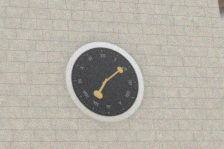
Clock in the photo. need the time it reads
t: 7:09
